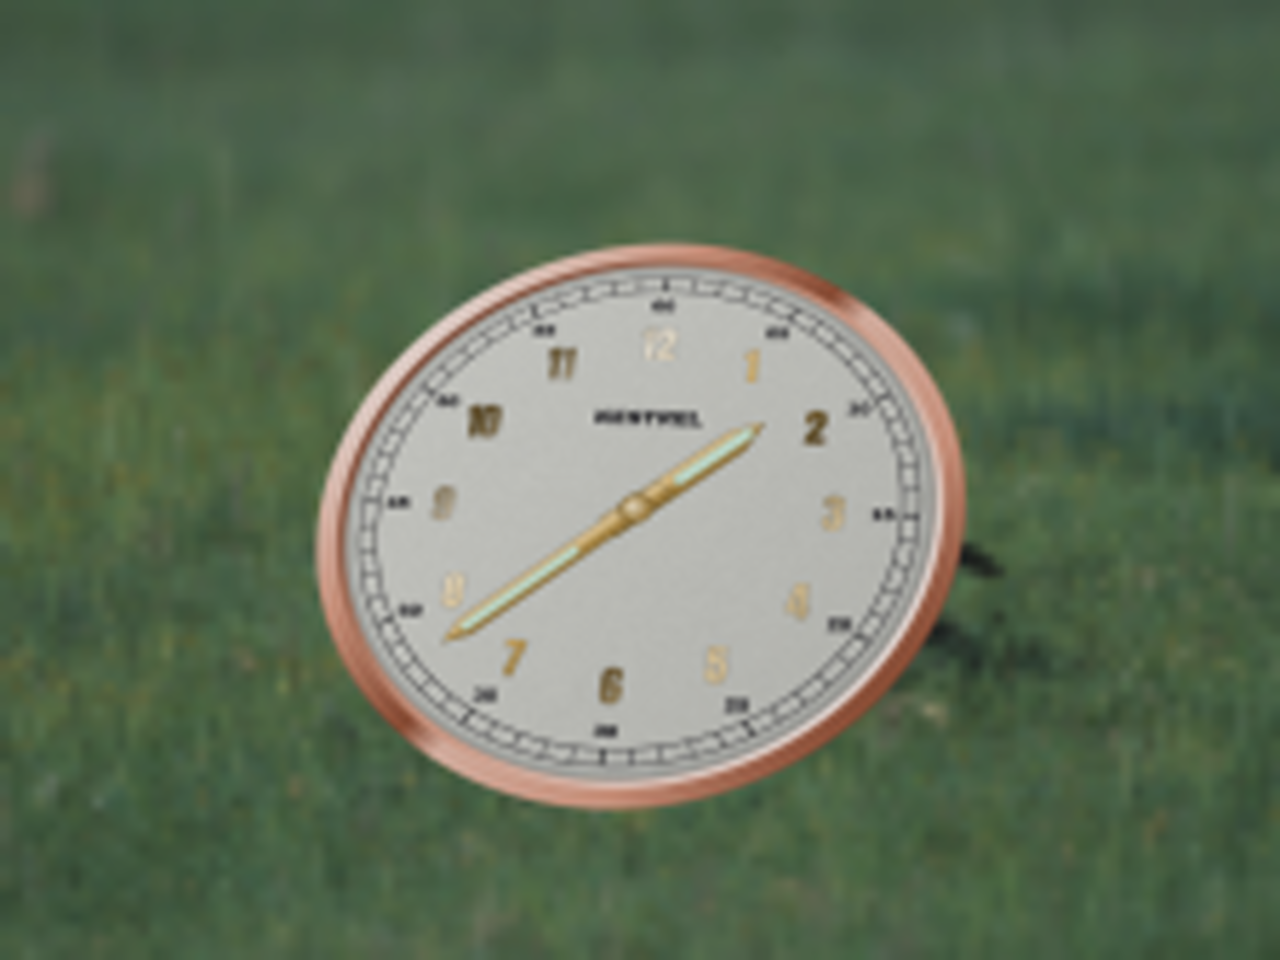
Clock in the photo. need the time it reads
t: 1:38
